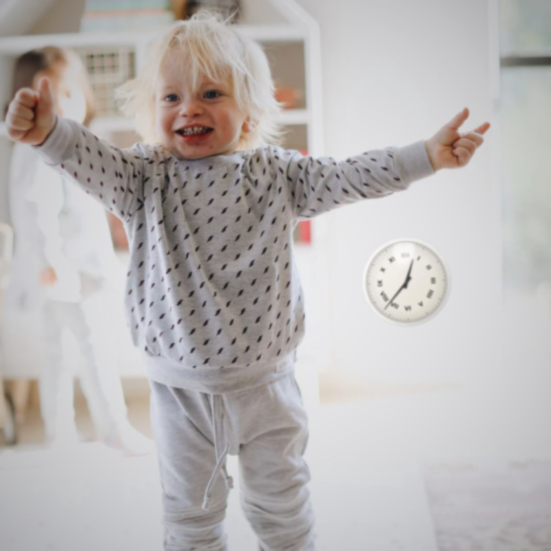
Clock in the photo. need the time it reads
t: 12:37
